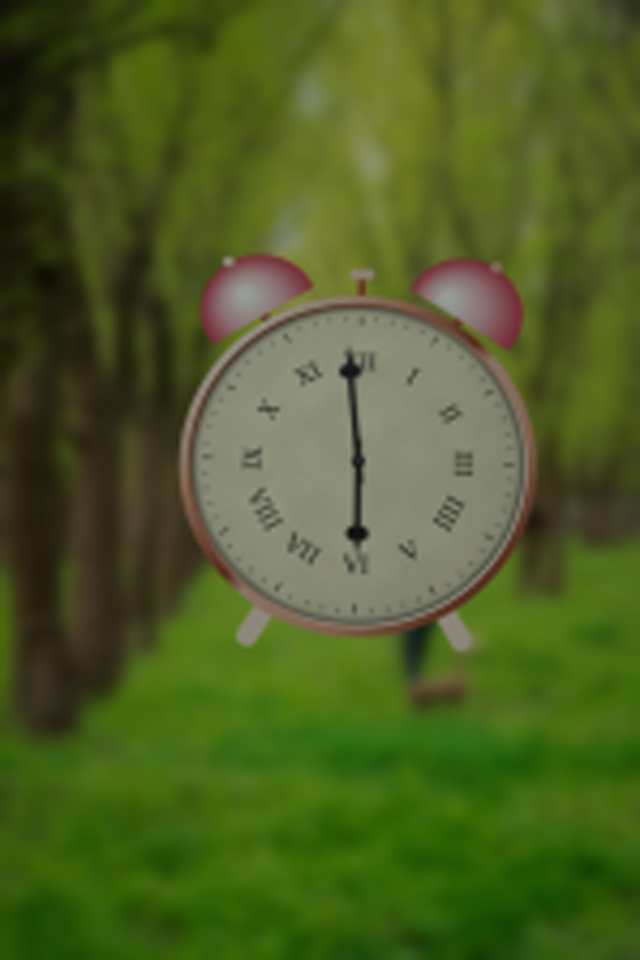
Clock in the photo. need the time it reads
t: 5:59
